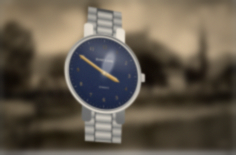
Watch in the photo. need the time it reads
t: 3:50
